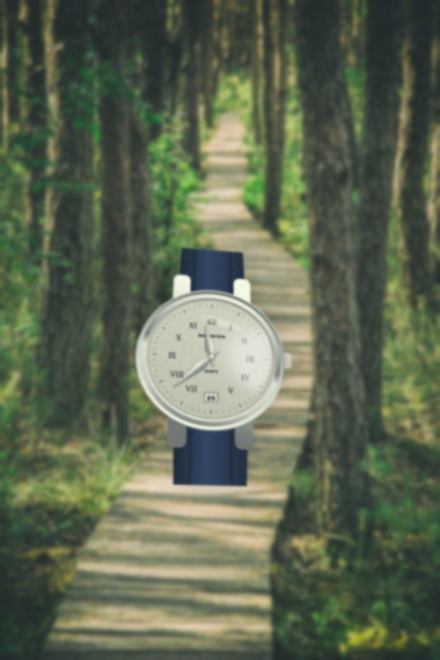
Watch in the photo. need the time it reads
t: 11:38
